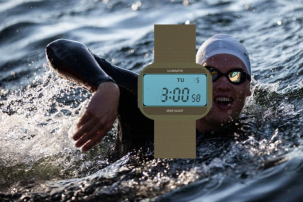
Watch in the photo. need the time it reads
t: 3:00:58
